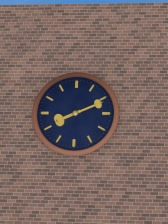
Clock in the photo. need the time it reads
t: 8:11
